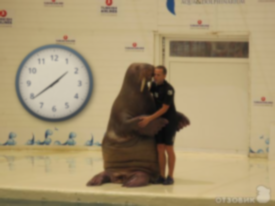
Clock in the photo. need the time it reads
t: 1:39
